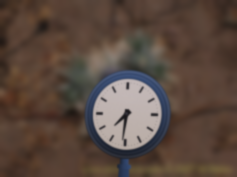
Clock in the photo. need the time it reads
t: 7:31
